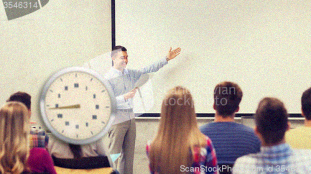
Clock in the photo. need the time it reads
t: 8:44
